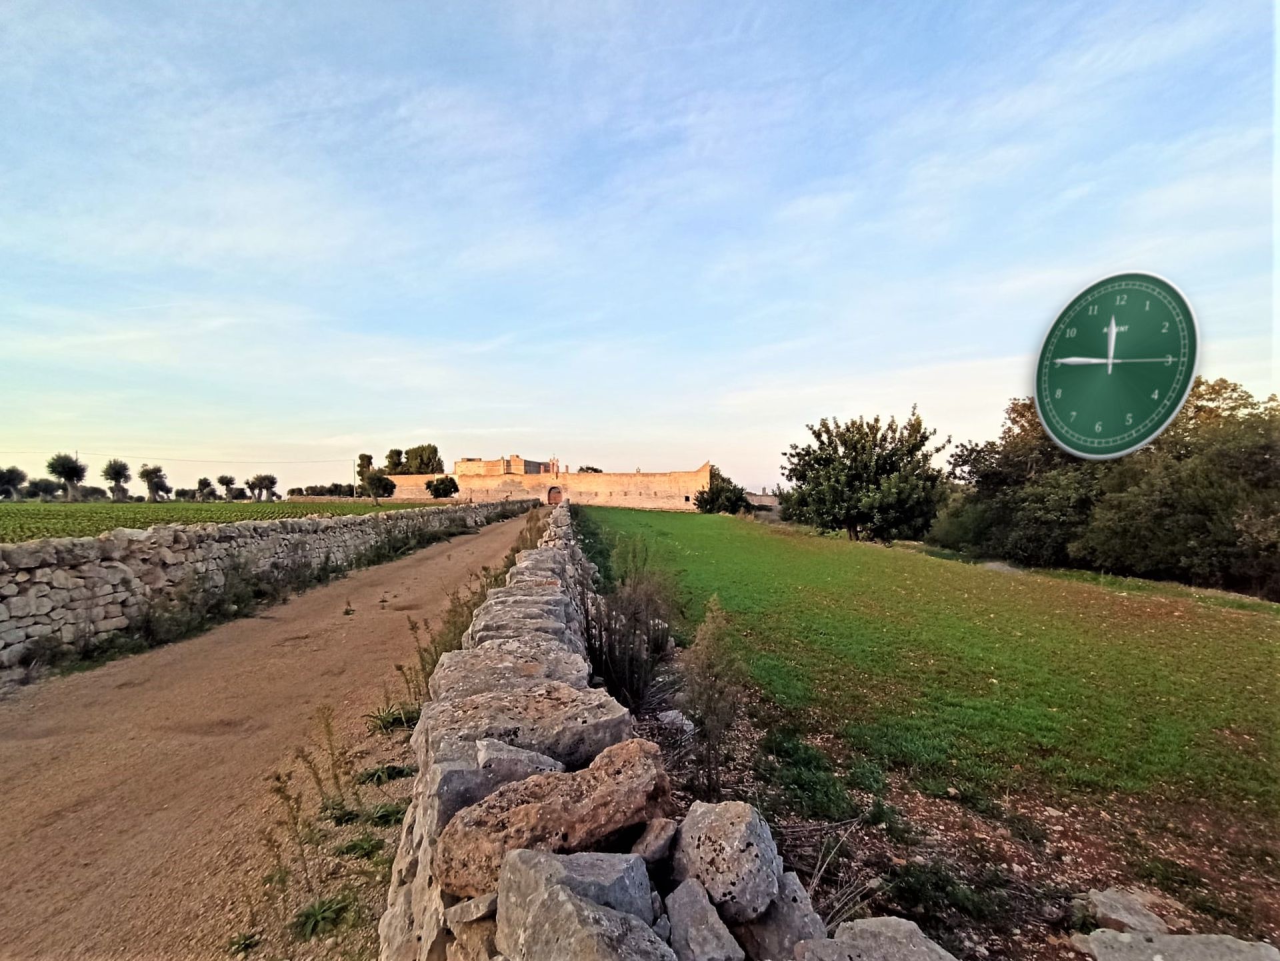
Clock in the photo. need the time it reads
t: 11:45:15
